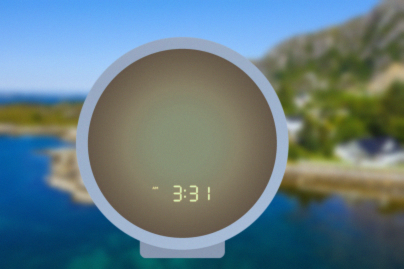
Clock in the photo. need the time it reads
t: 3:31
